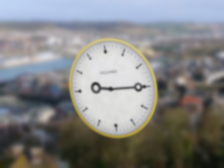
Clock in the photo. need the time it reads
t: 9:15
